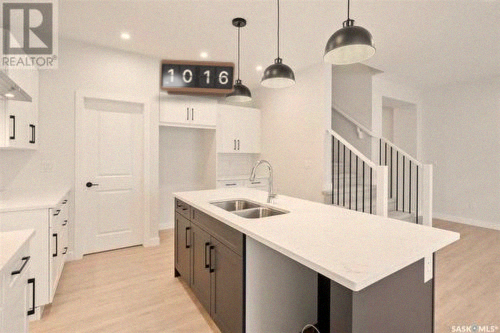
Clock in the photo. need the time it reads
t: 10:16
